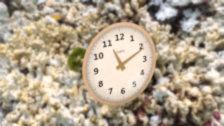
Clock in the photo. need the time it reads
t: 11:11
